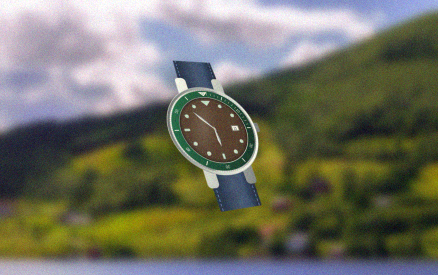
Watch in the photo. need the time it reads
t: 5:53
